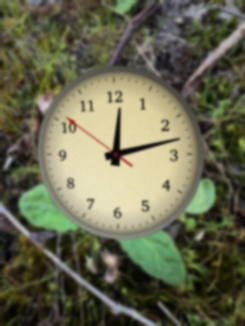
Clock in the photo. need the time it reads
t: 12:12:51
